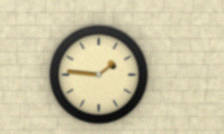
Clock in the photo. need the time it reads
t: 1:46
